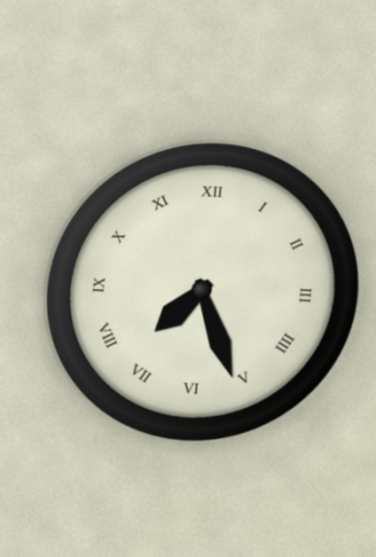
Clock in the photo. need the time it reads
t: 7:26
